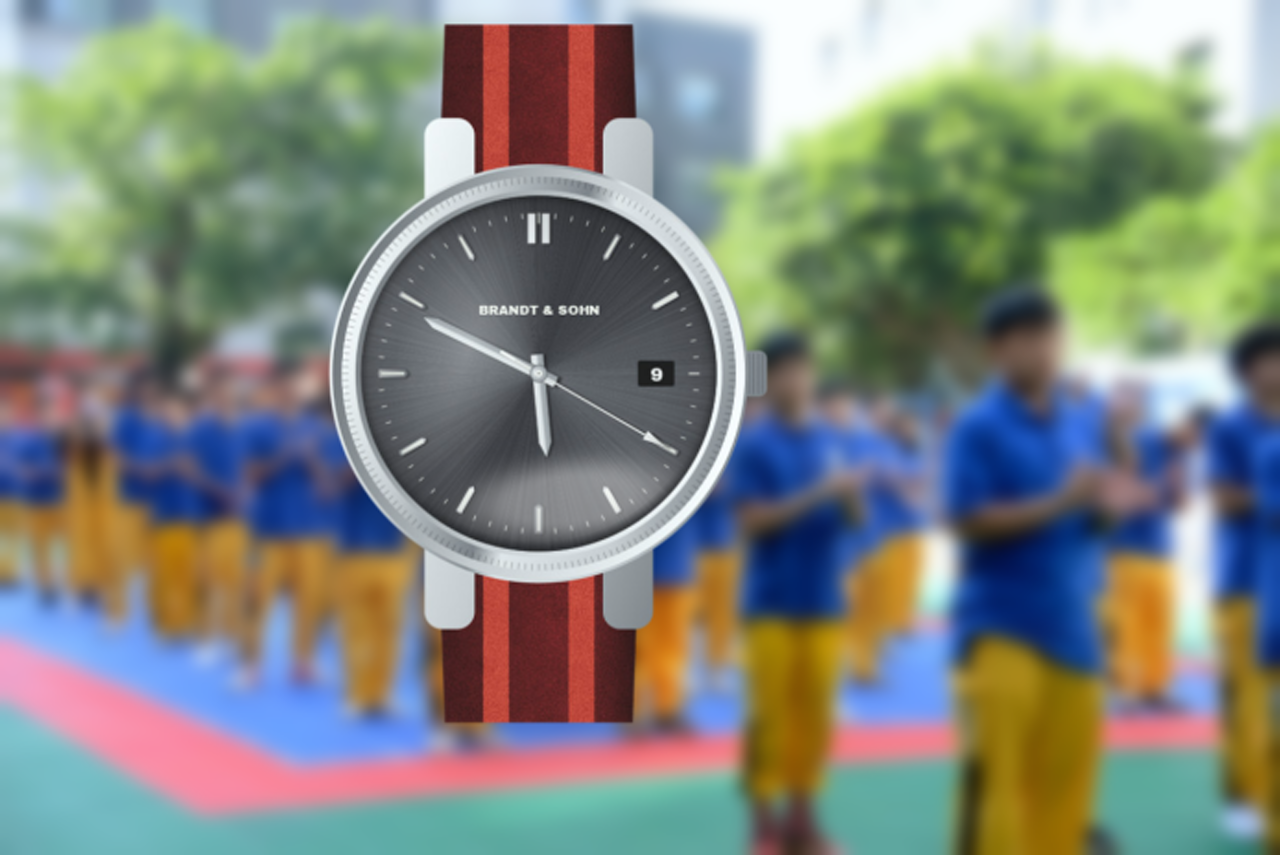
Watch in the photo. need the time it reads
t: 5:49:20
